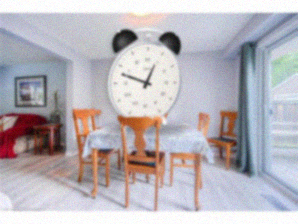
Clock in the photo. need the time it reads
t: 12:48
